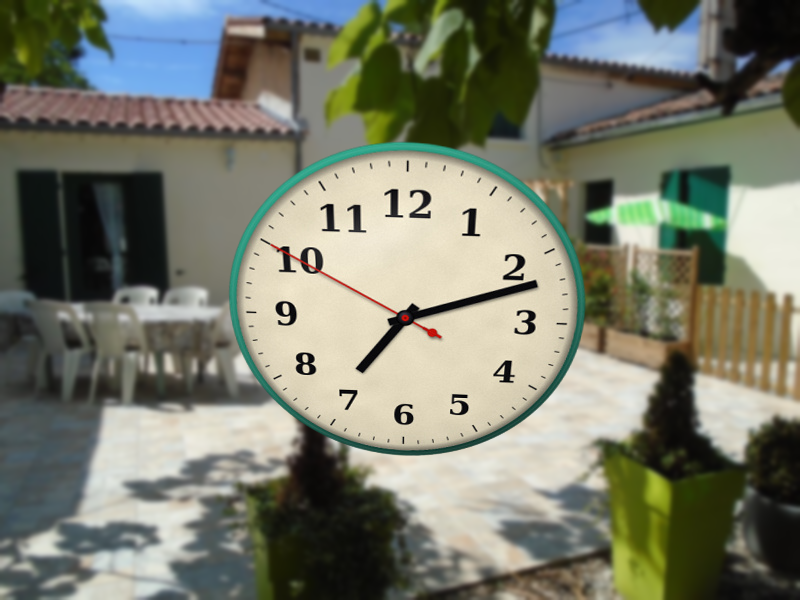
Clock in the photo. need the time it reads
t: 7:11:50
